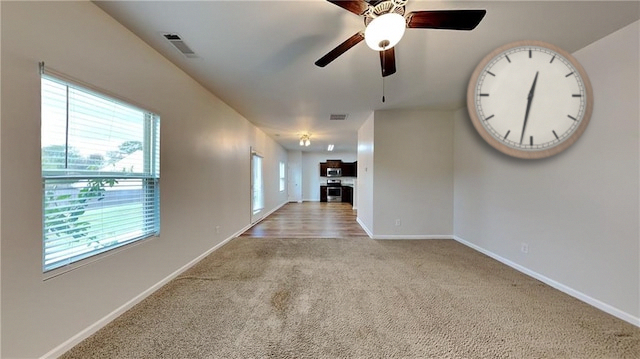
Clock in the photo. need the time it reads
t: 12:32
